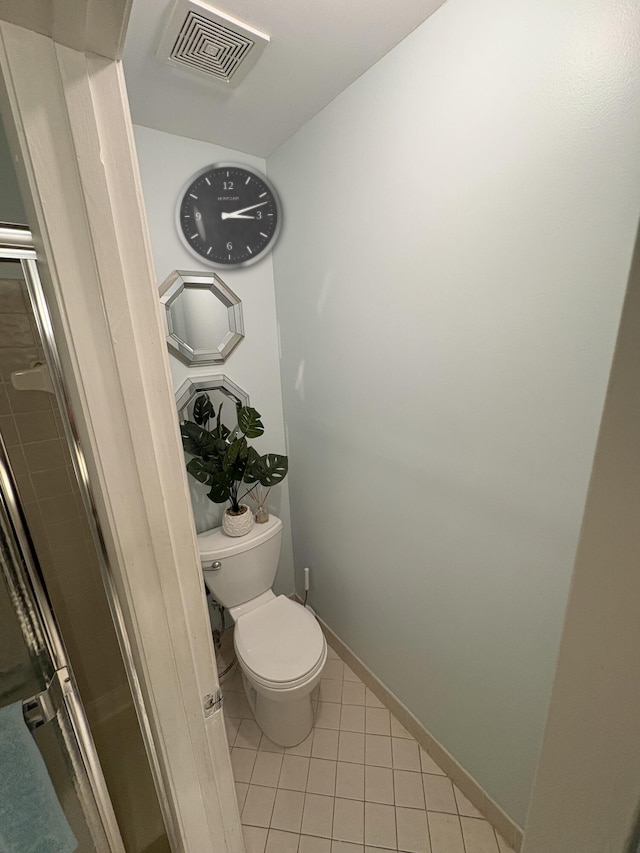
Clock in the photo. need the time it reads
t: 3:12
